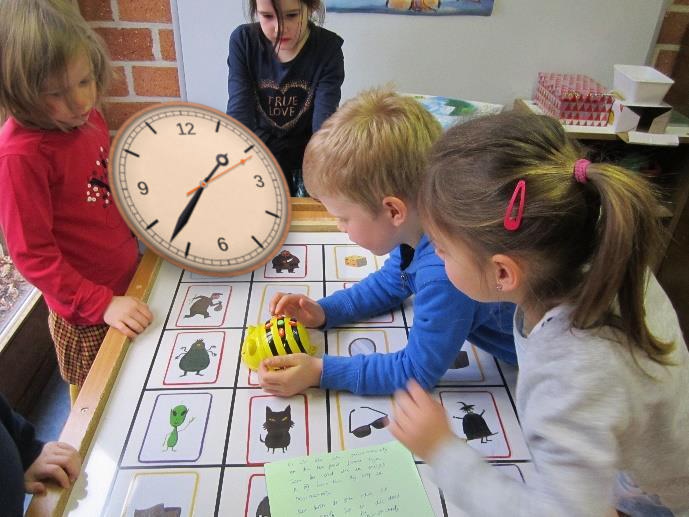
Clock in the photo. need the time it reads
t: 1:37:11
